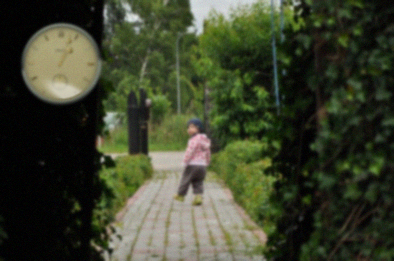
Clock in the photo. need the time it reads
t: 1:03
